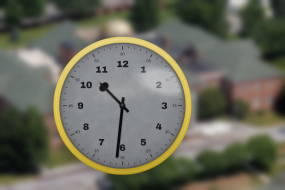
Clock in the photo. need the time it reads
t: 10:31
